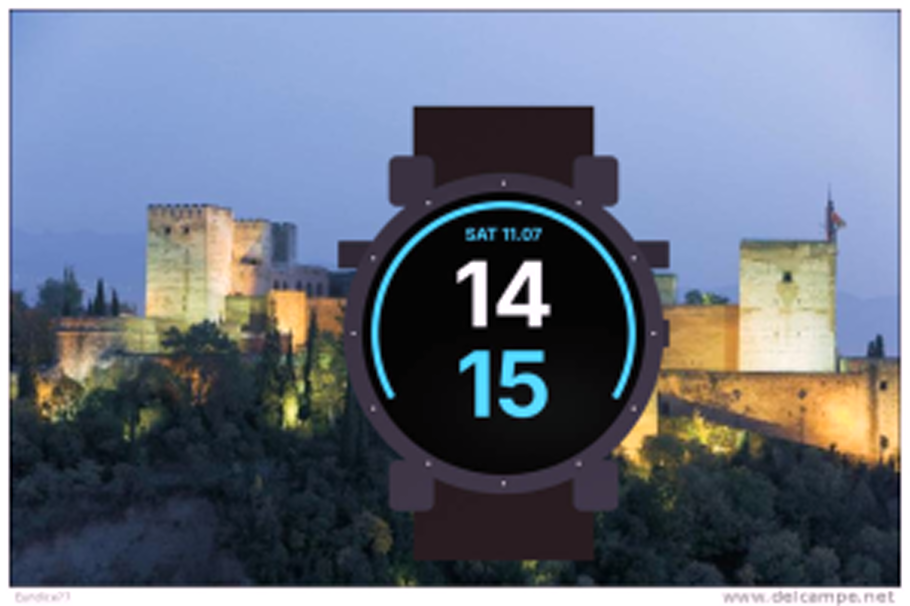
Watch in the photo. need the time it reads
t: 14:15
